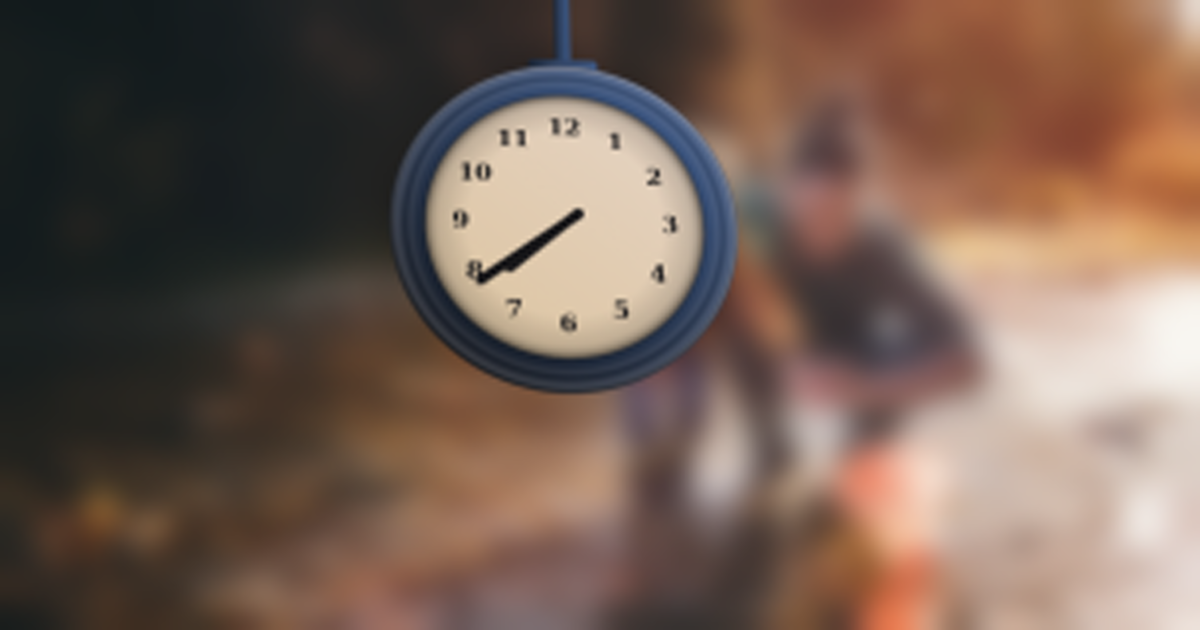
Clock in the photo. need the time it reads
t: 7:39
